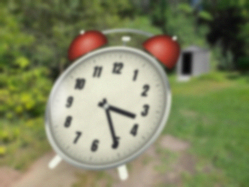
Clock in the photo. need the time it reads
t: 3:25
